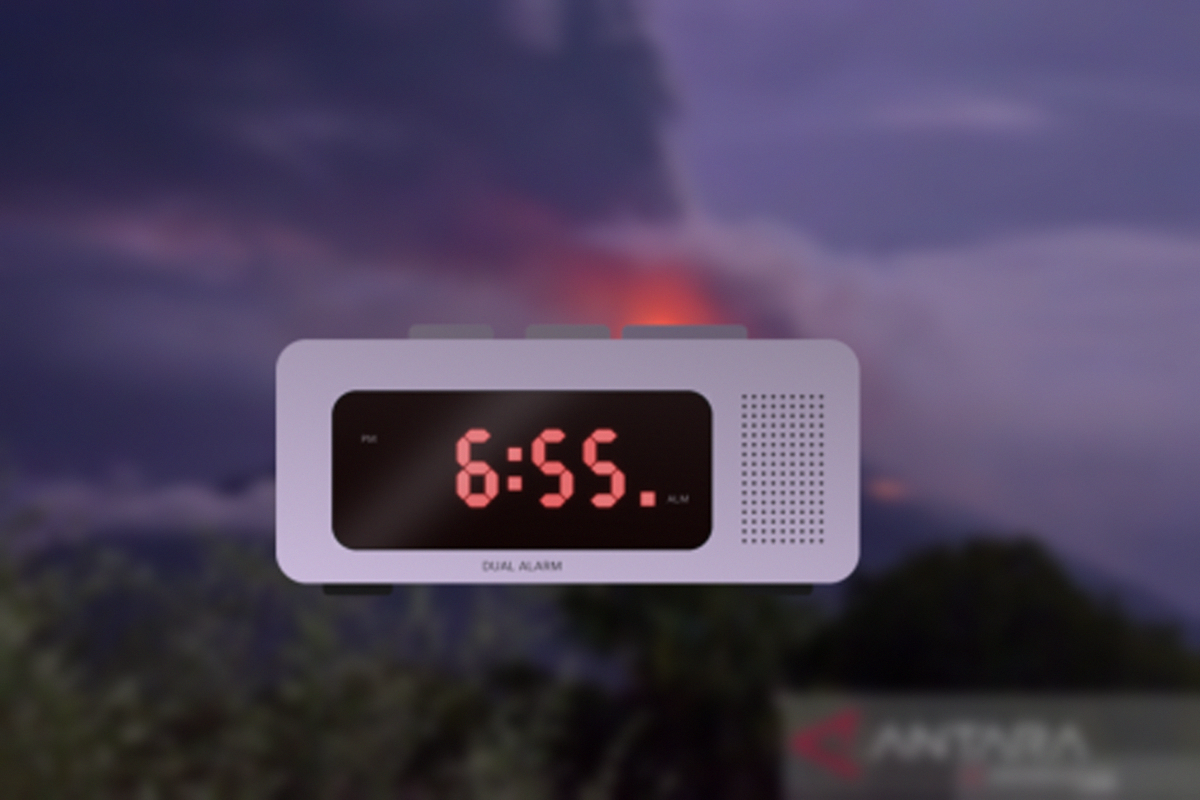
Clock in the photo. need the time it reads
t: 6:55
